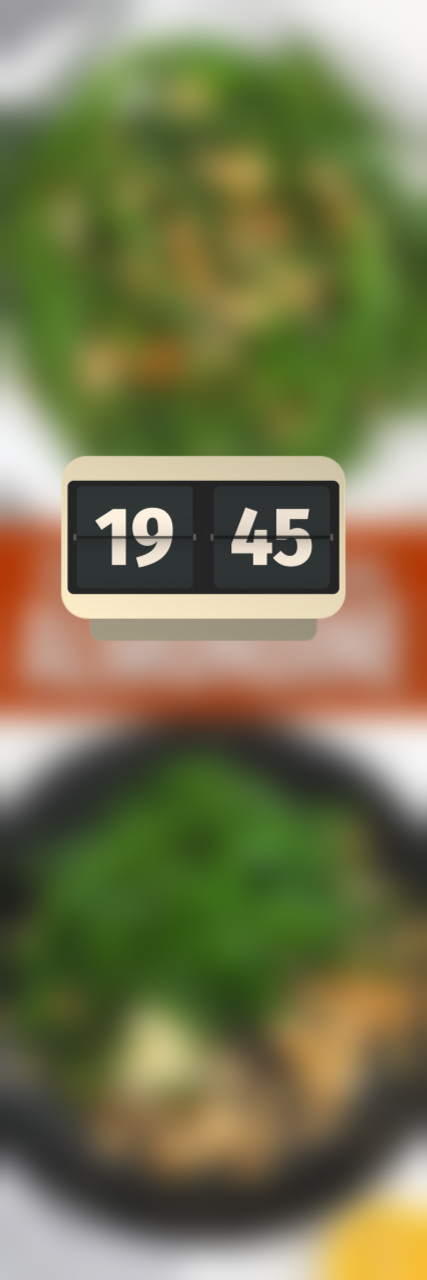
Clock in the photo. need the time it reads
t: 19:45
